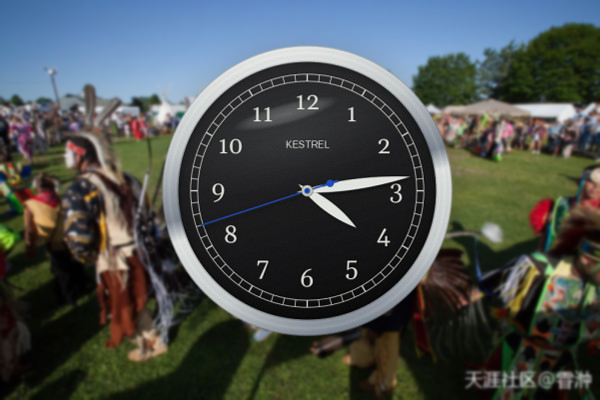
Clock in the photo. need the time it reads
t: 4:13:42
